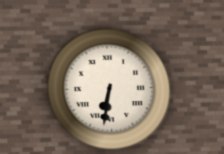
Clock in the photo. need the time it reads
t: 6:32
